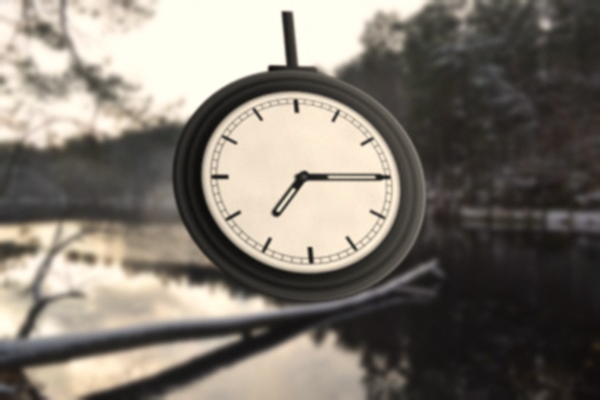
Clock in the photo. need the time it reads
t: 7:15
